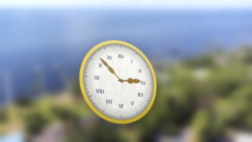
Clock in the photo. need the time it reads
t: 2:52
